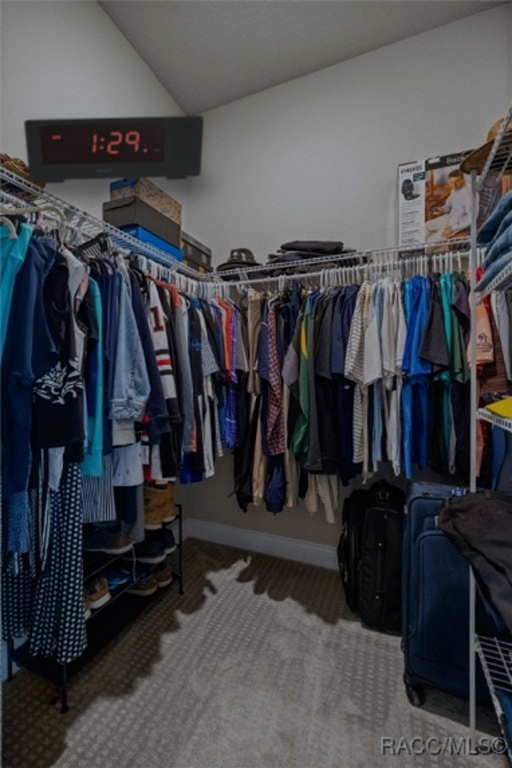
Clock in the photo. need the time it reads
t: 1:29
